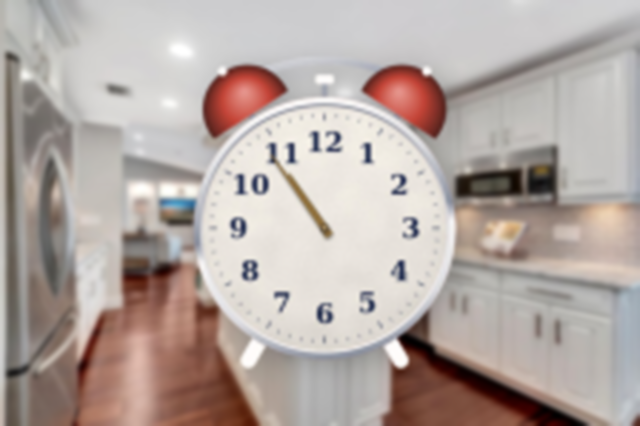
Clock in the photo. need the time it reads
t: 10:54
